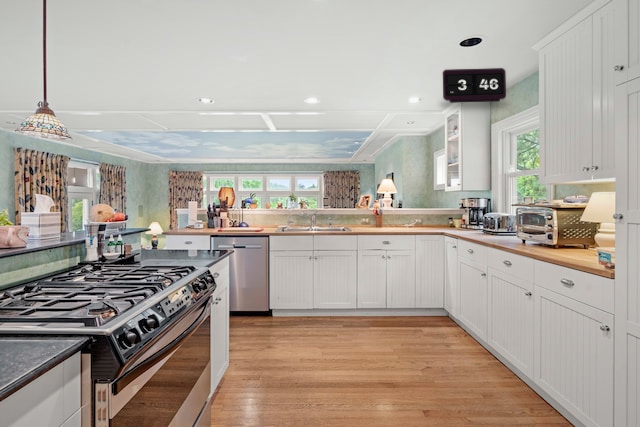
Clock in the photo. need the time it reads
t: 3:46
